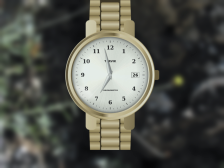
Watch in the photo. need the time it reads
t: 6:58
